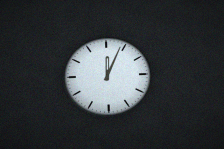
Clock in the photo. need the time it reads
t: 12:04
